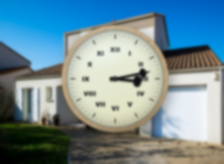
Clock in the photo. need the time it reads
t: 3:13
